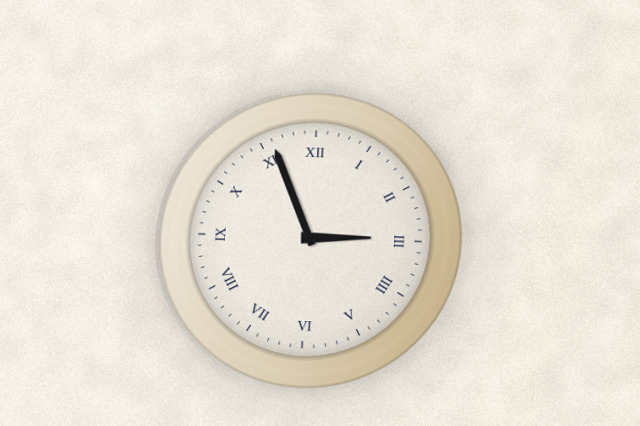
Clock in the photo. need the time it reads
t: 2:56
